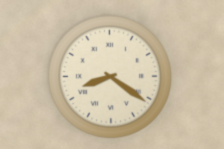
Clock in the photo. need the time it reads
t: 8:21
